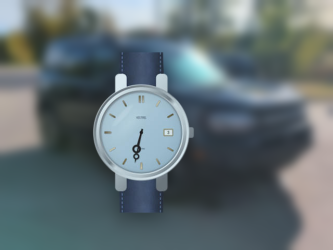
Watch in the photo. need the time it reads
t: 6:32
